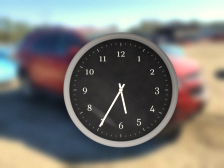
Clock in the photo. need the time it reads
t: 5:35
